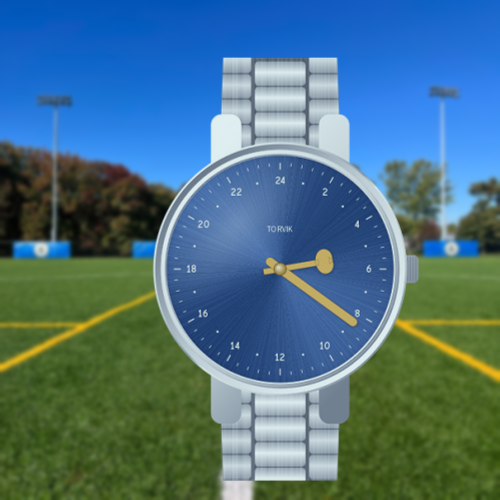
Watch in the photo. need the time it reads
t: 5:21
